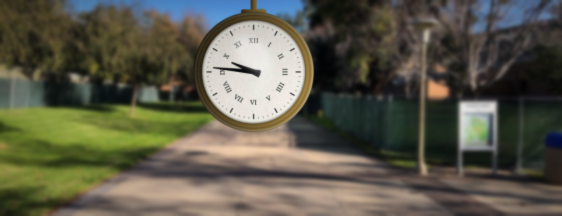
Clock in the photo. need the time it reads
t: 9:46
